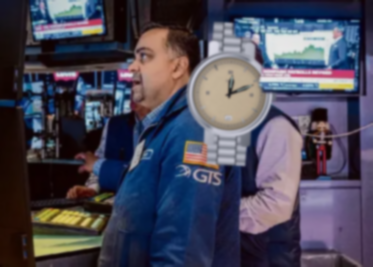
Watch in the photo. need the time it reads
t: 12:11
